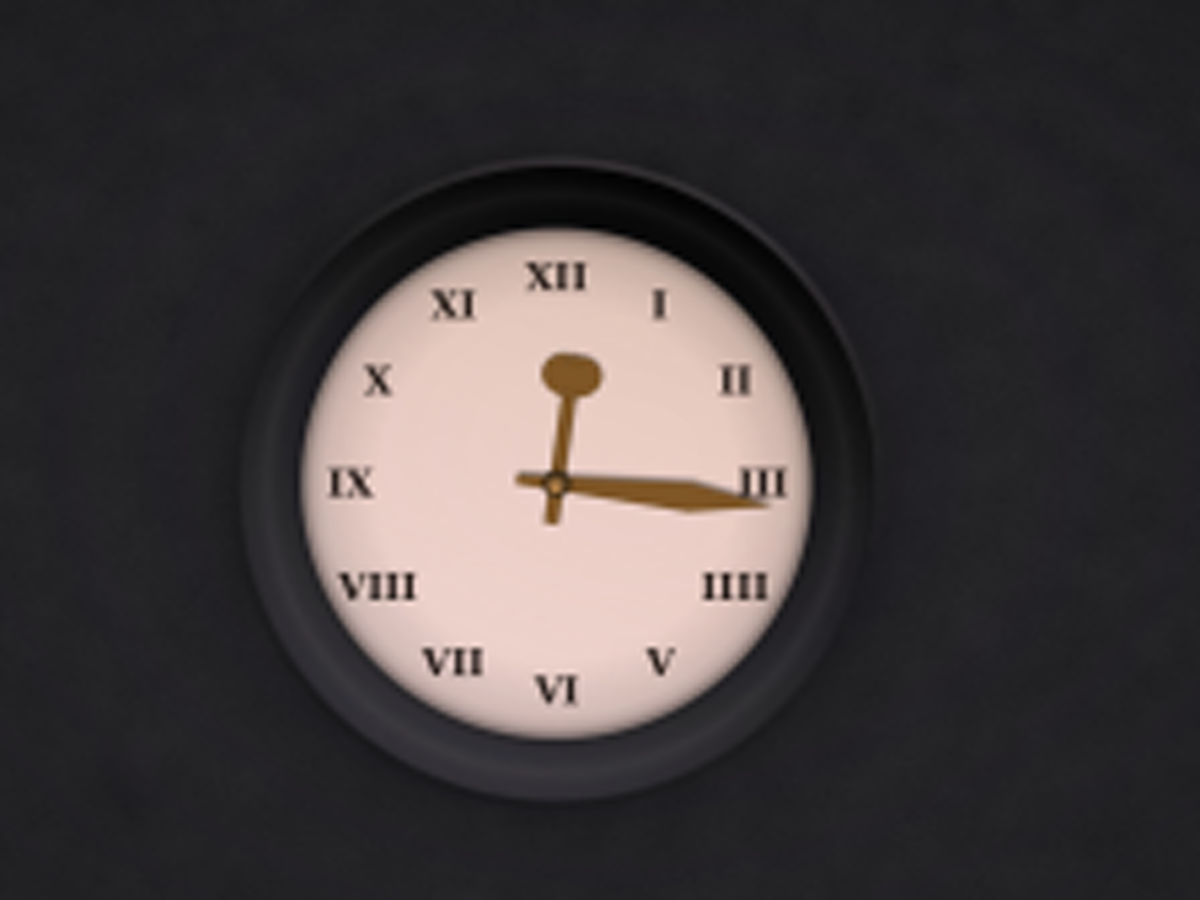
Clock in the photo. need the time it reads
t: 12:16
